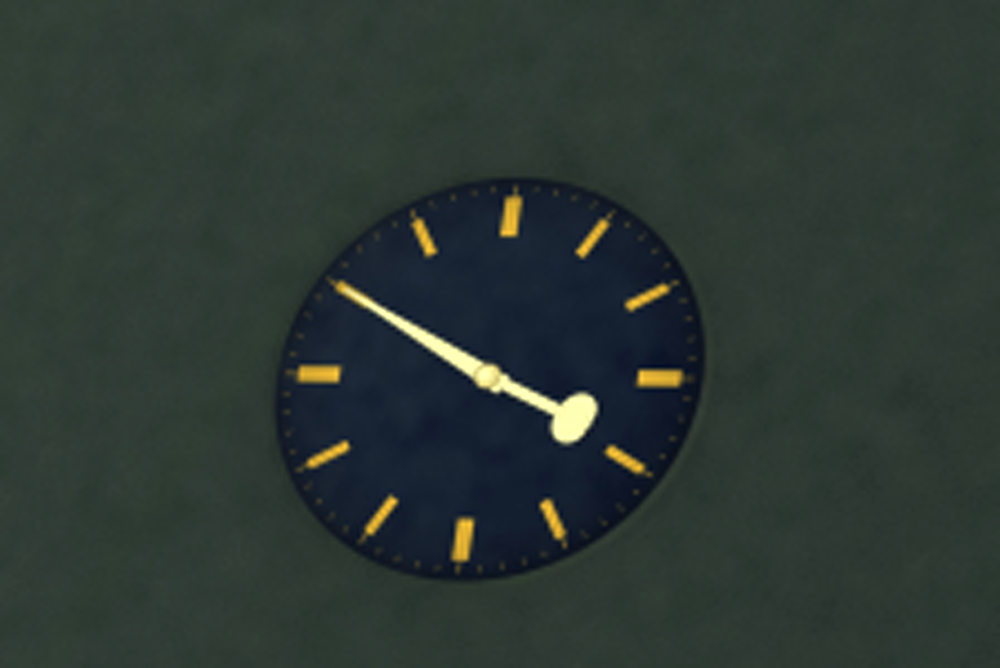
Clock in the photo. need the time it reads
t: 3:50
